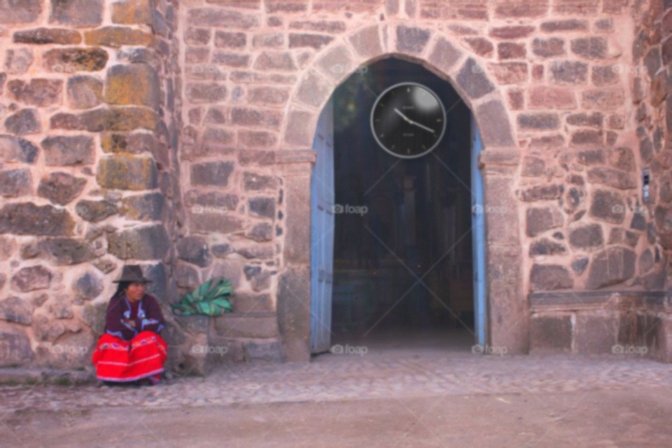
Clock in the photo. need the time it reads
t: 10:19
